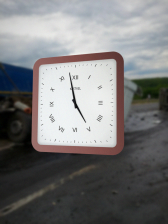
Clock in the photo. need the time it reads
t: 4:58
